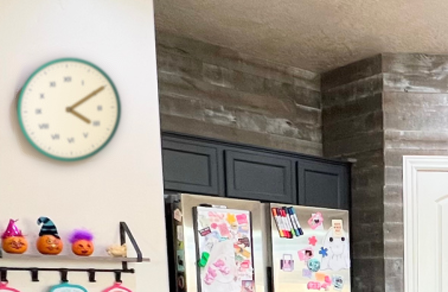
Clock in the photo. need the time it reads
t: 4:10
